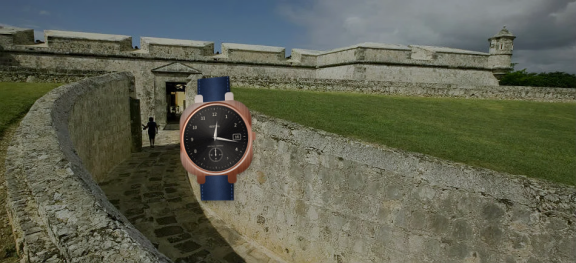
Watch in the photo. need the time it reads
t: 12:17
